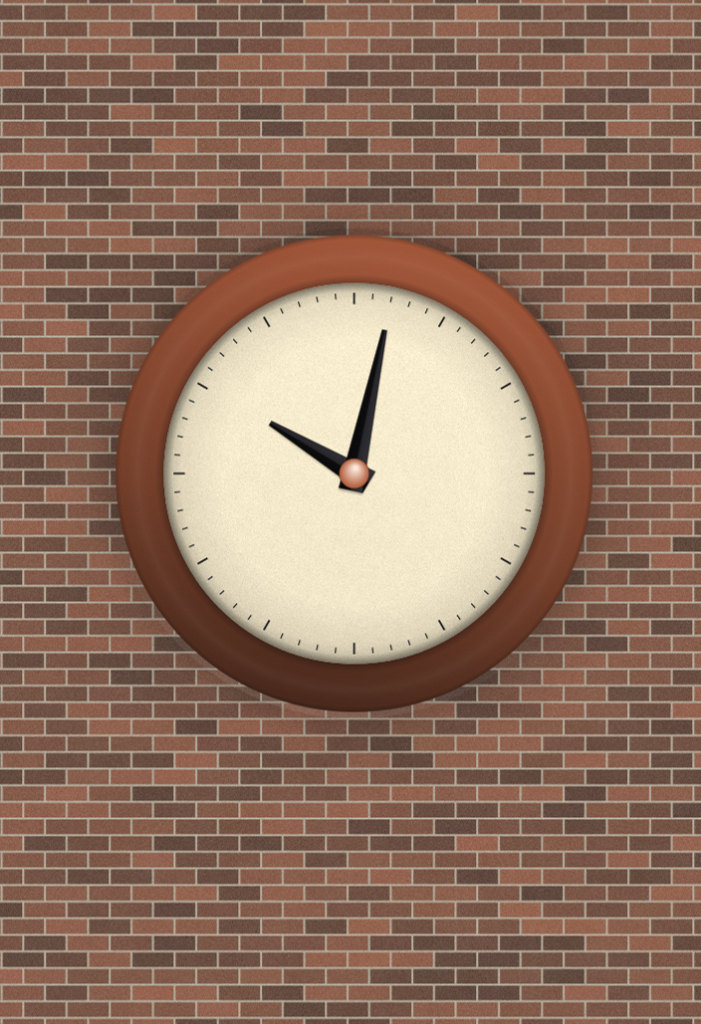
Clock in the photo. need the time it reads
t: 10:02
